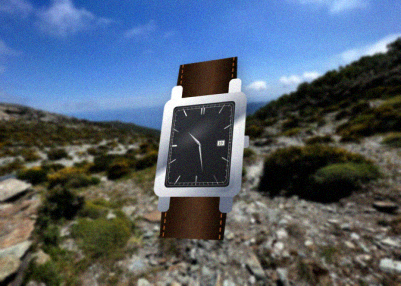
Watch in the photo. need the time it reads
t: 10:28
